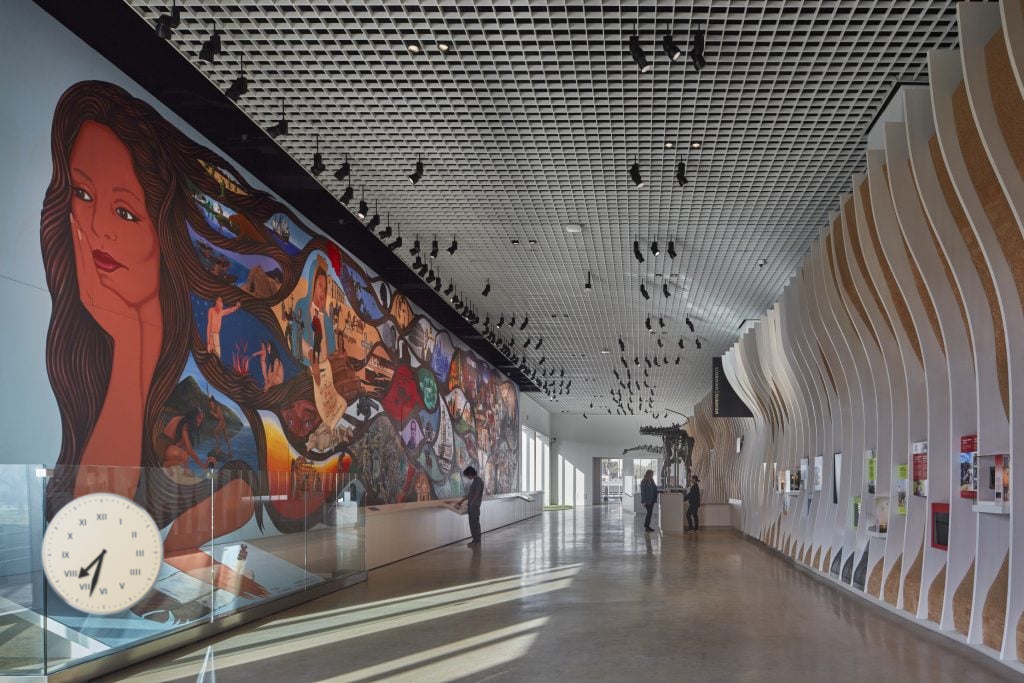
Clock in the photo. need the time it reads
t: 7:33
